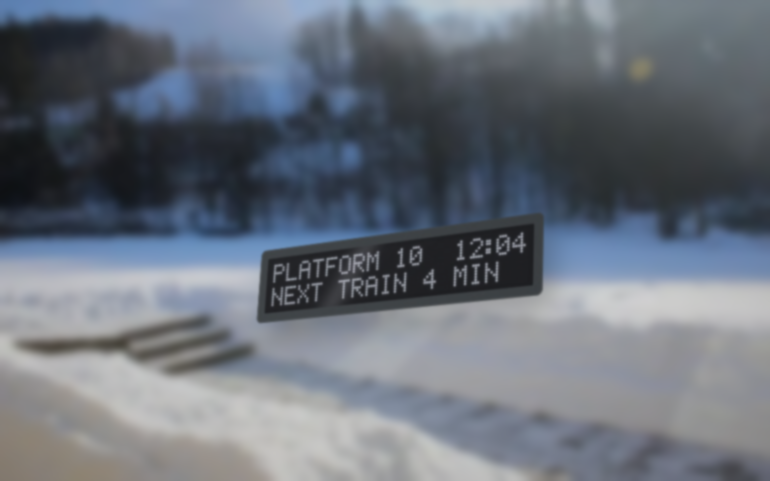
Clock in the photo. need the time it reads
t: 12:04
